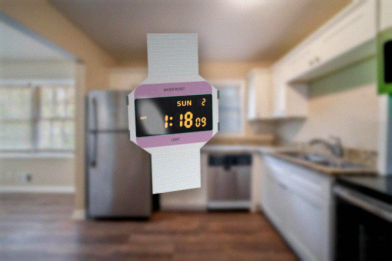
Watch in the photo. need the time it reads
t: 1:18:09
